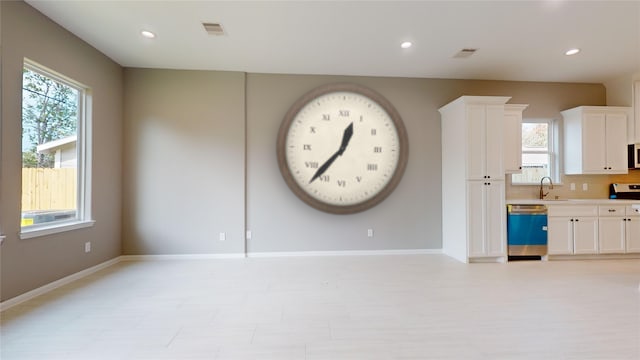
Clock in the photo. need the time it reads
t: 12:37
